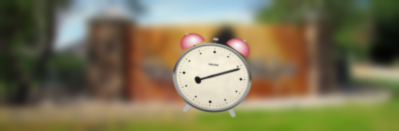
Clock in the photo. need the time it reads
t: 8:11
